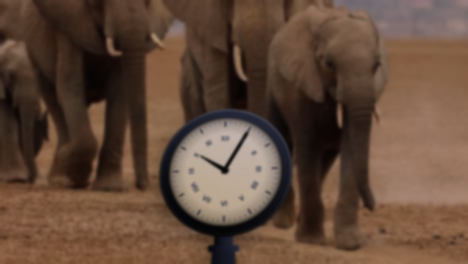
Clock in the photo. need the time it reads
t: 10:05
